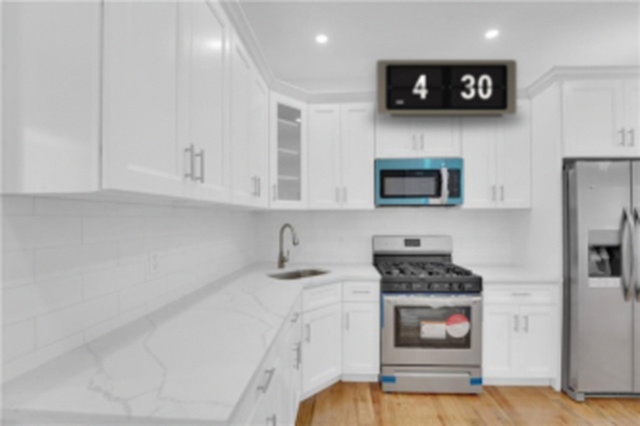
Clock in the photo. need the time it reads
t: 4:30
